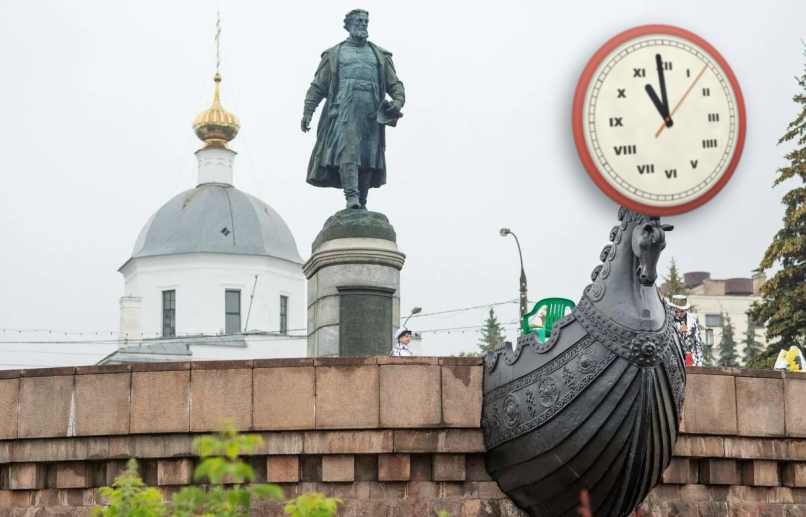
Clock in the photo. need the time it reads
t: 10:59:07
